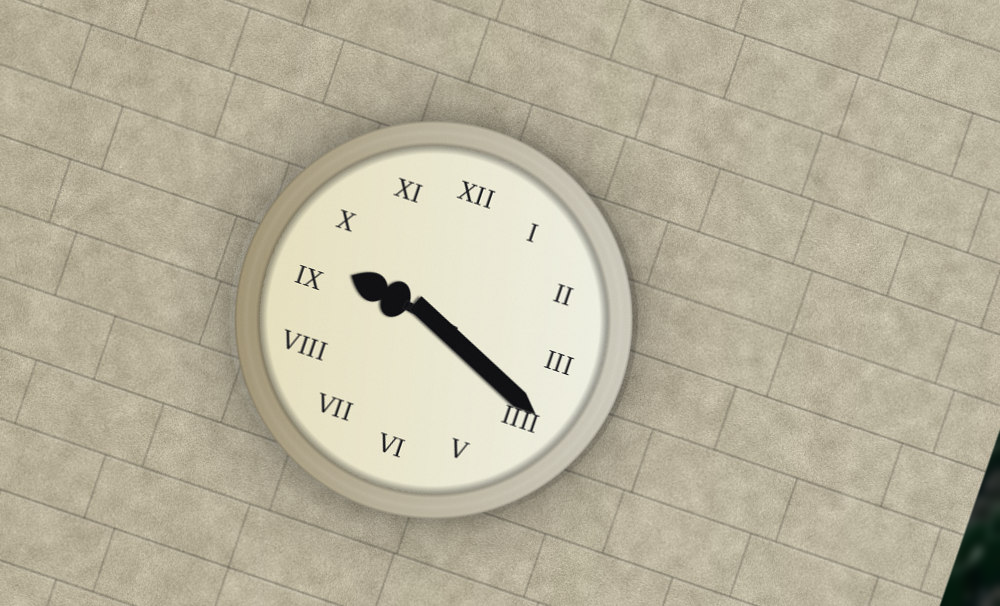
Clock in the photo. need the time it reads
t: 9:19
